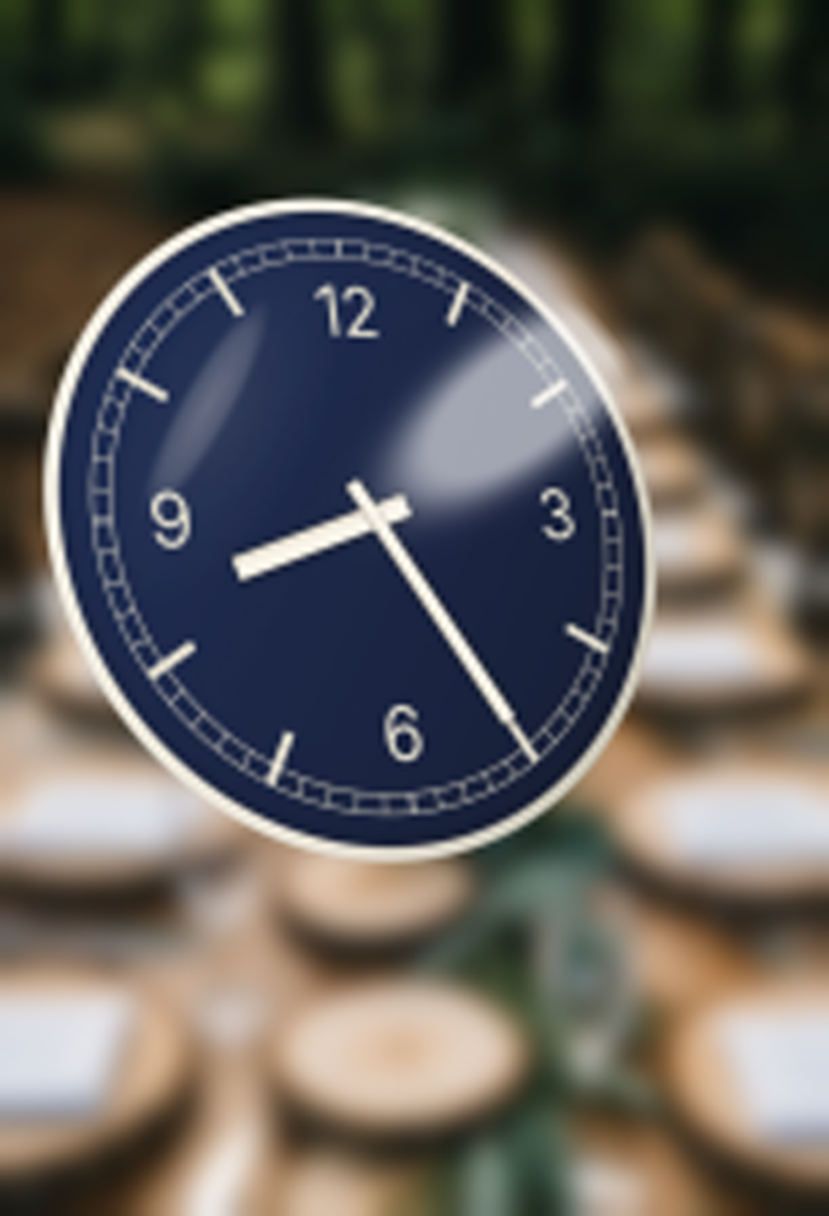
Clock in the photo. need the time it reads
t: 8:25
